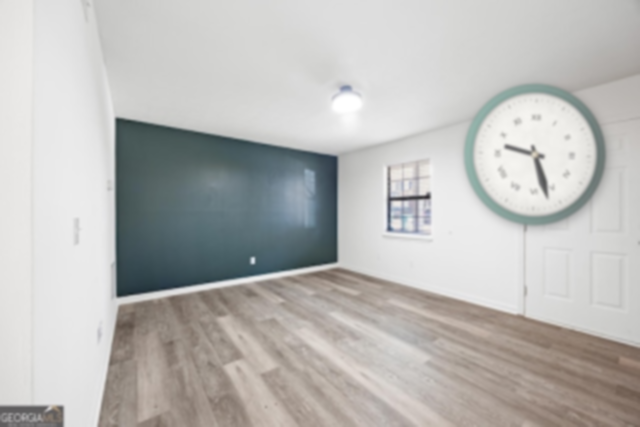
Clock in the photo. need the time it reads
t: 9:27
